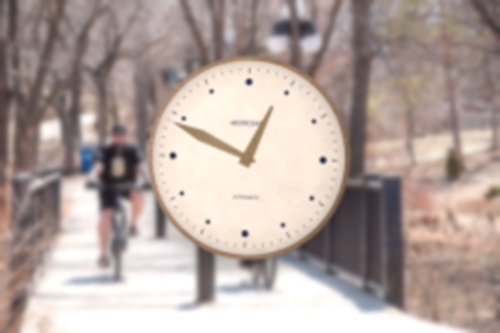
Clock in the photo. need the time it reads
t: 12:49
